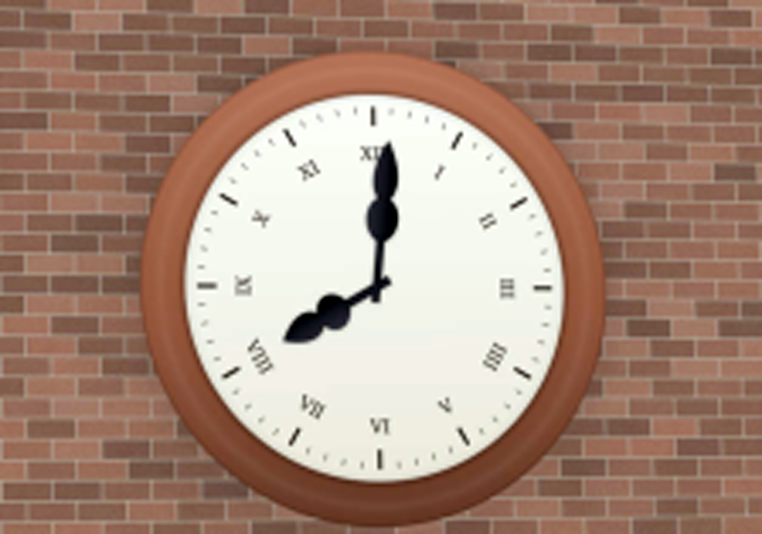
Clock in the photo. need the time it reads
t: 8:01
